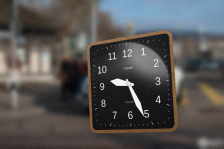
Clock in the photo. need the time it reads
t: 9:26
